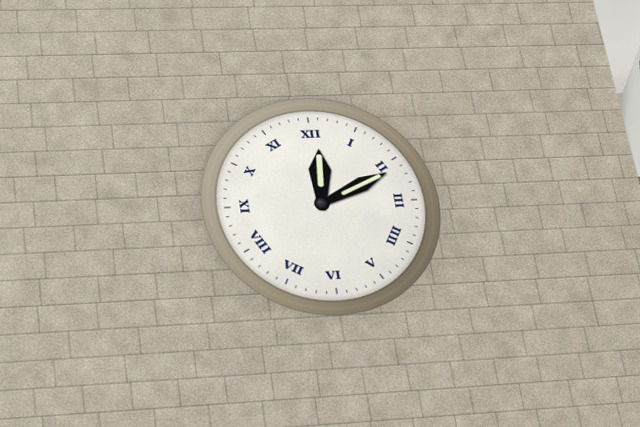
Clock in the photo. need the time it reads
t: 12:11
